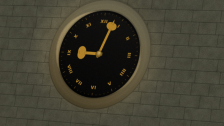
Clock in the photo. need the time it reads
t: 9:03
